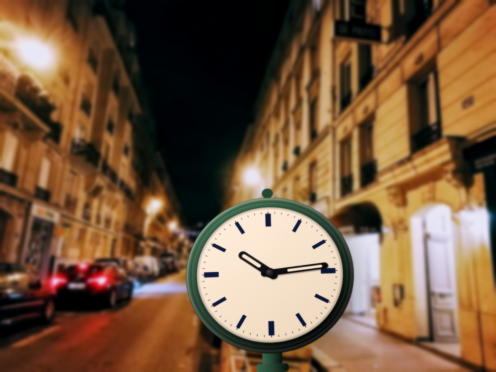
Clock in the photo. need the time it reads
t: 10:14
